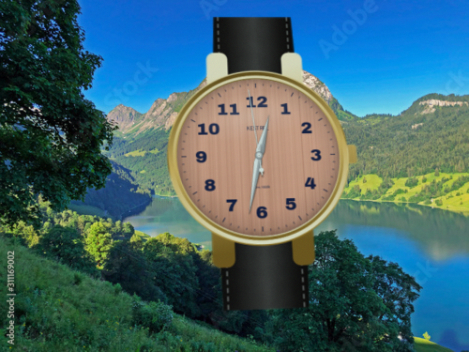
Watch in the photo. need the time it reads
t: 12:31:59
